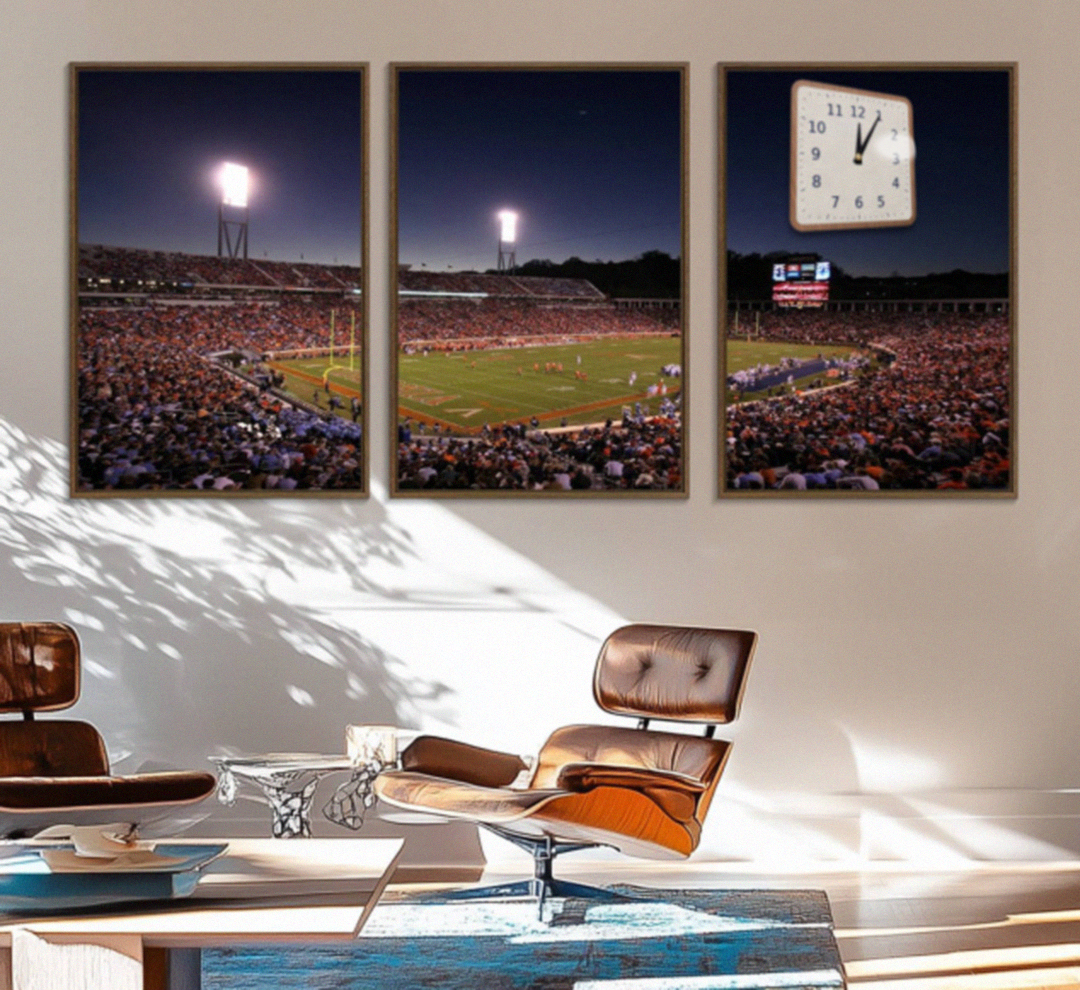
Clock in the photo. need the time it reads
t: 12:05
